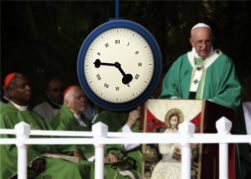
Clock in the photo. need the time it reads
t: 4:46
